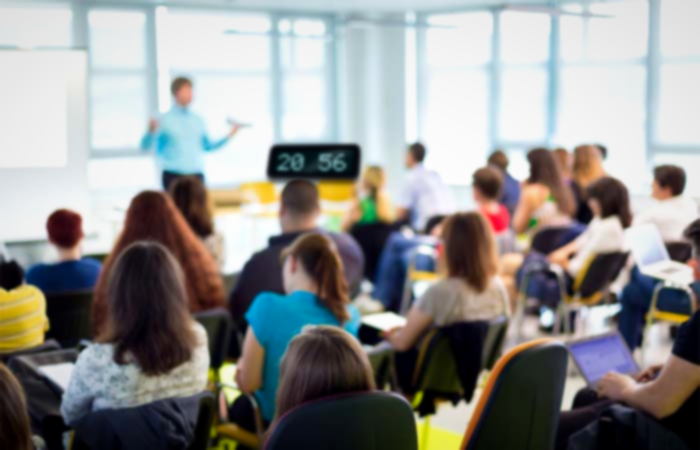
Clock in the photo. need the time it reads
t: 20:56
